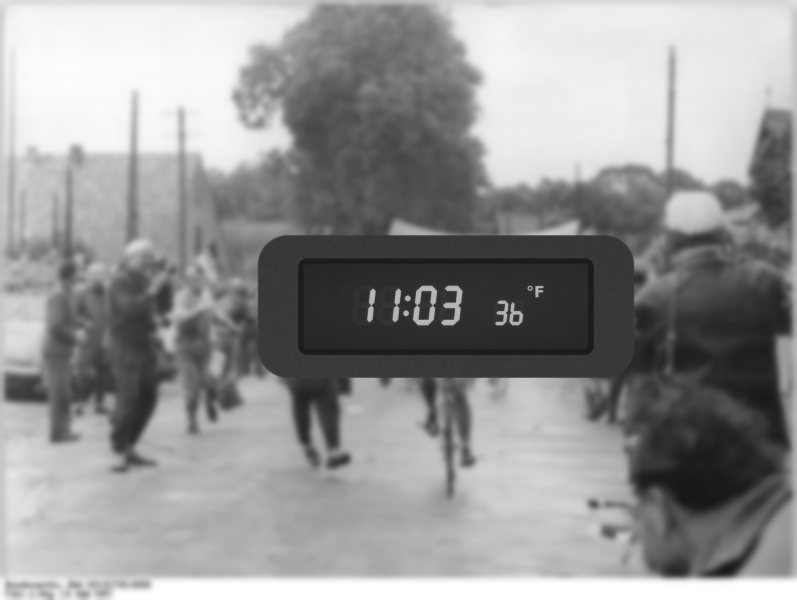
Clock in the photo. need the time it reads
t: 11:03
